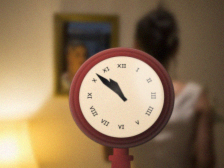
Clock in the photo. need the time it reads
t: 10:52
